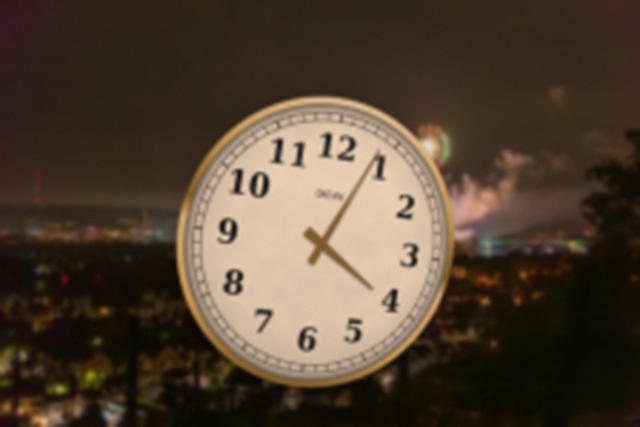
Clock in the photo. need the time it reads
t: 4:04
